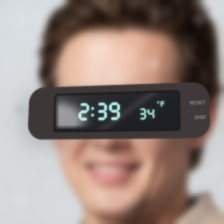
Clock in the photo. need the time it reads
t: 2:39
